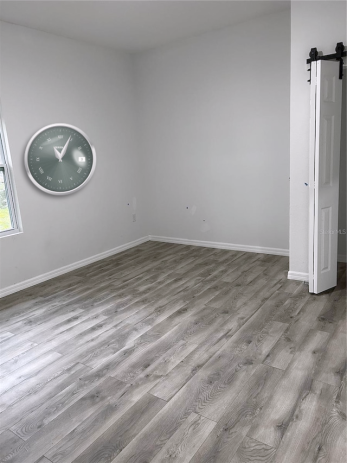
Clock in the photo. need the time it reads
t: 11:04
